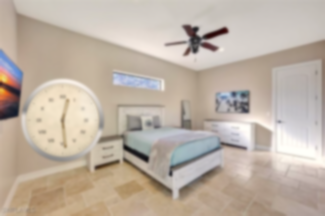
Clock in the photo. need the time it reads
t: 12:29
